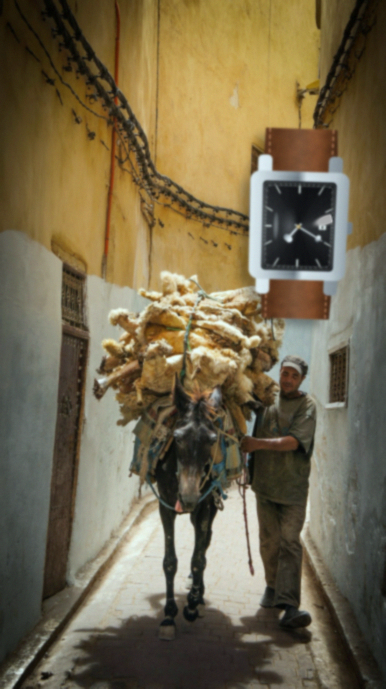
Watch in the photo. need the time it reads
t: 7:20
